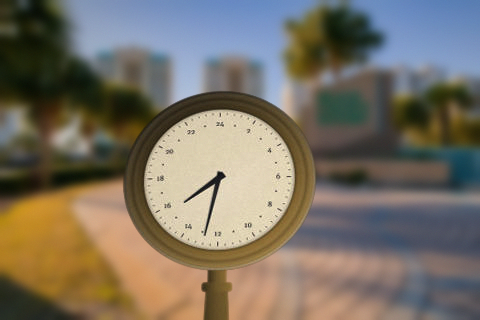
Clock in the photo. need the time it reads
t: 15:32
